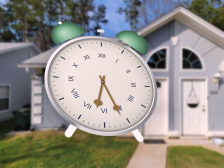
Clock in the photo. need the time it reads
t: 6:26
